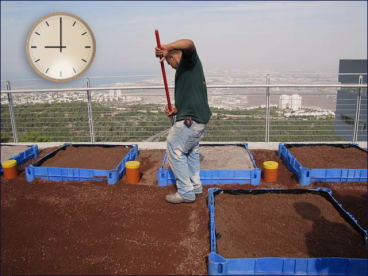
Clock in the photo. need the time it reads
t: 9:00
